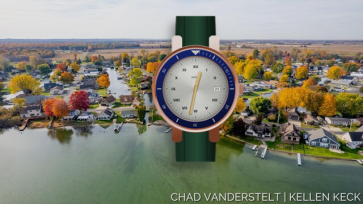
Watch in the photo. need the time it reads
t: 12:32
